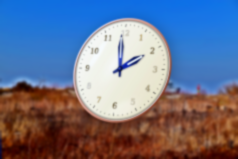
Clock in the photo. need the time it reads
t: 1:59
